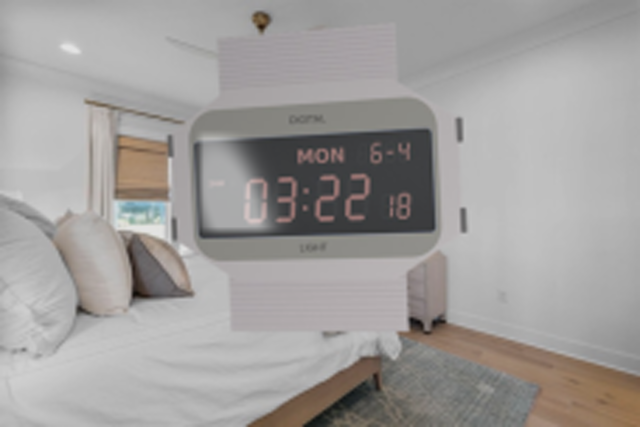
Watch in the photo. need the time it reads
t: 3:22:18
